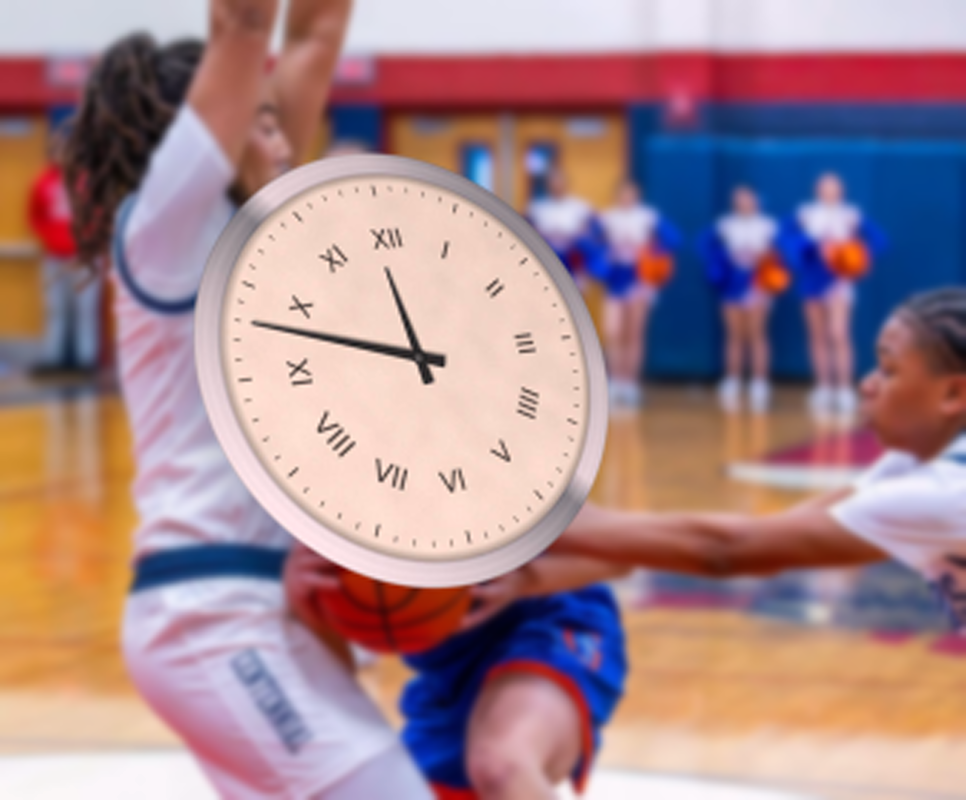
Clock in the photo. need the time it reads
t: 11:48
